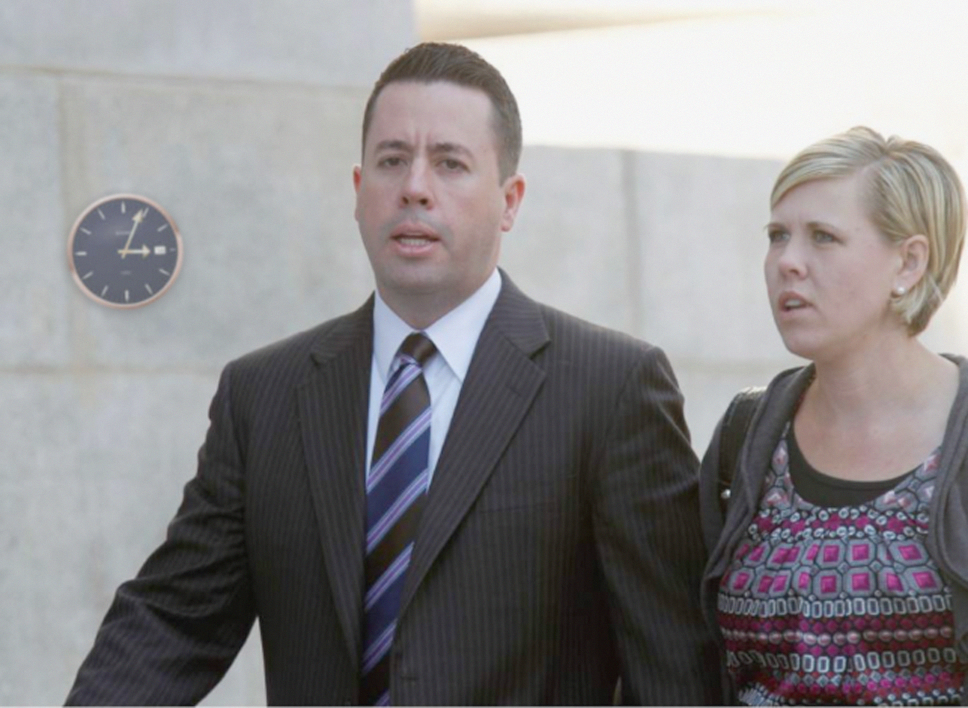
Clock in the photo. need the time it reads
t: 3:04
